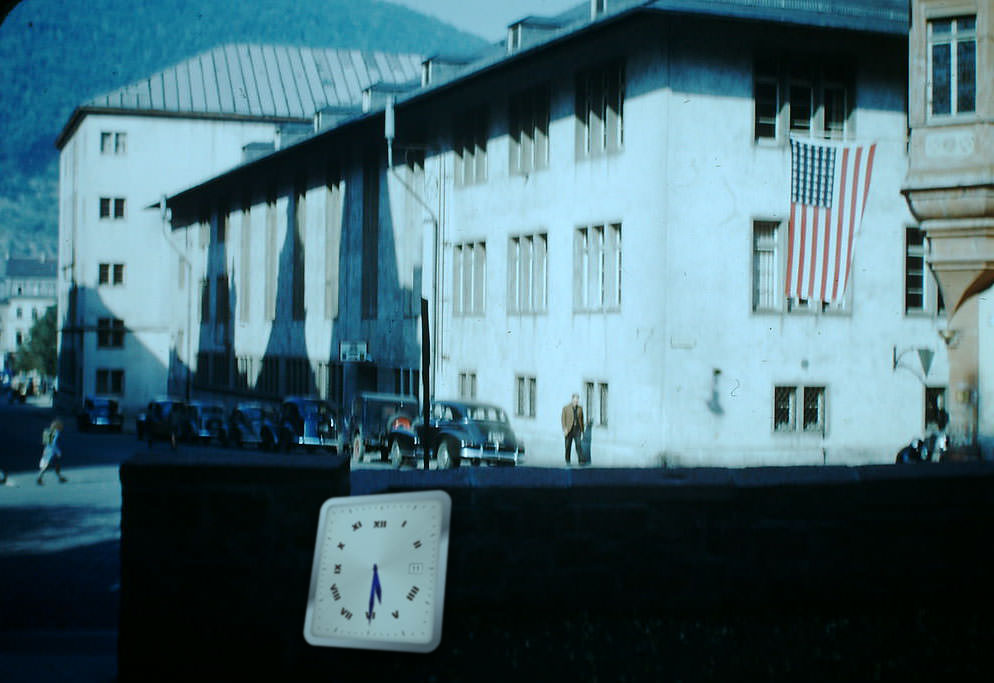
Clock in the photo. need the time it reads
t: 5:30
